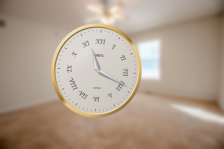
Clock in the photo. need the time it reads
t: 11:19
